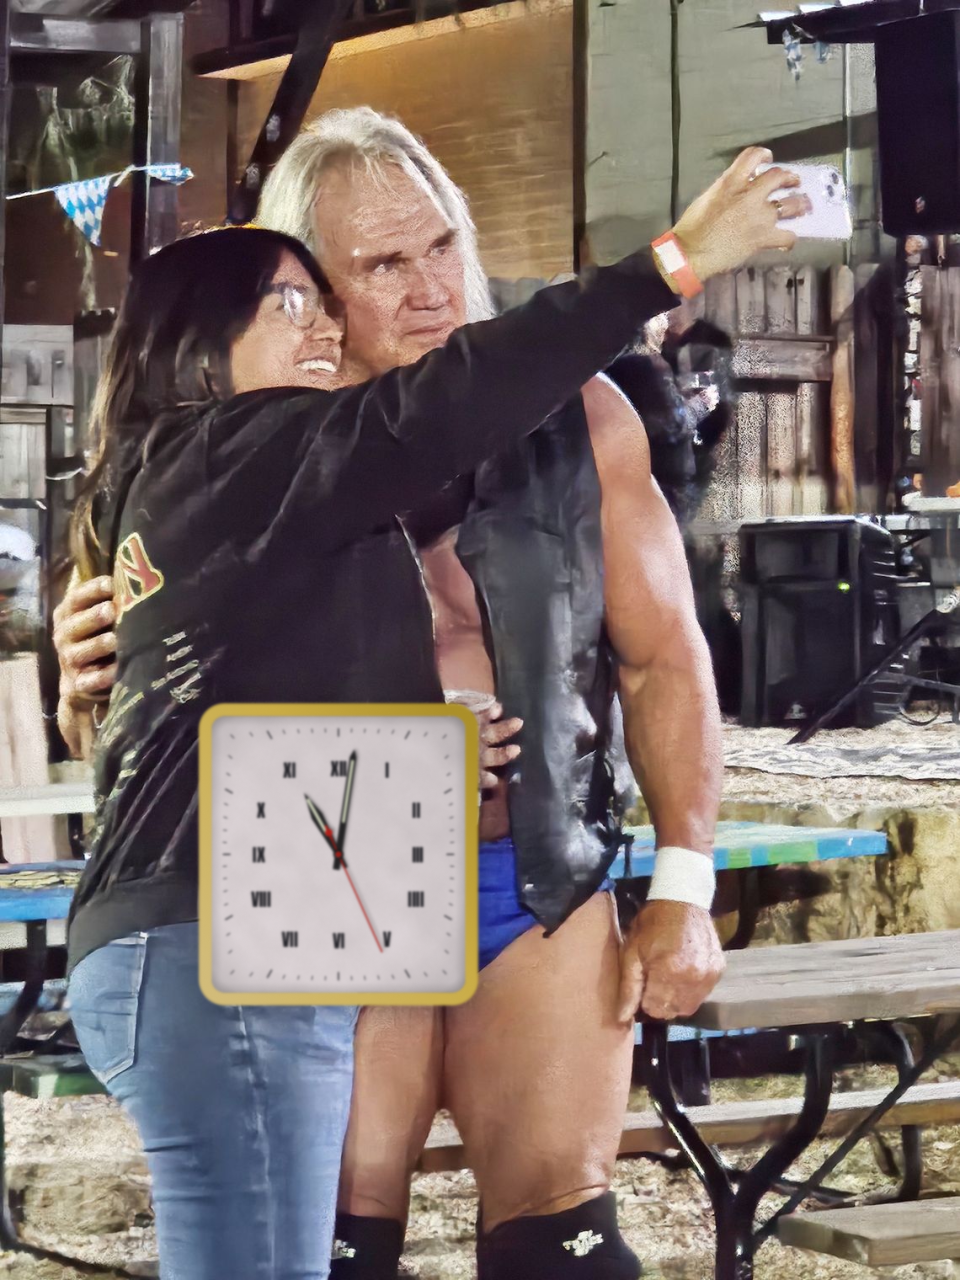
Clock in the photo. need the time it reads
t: 11:01:26
